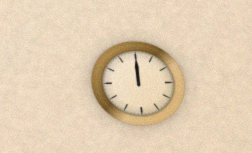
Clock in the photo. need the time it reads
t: 12:00
